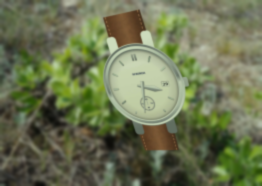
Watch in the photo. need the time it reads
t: 3:32
